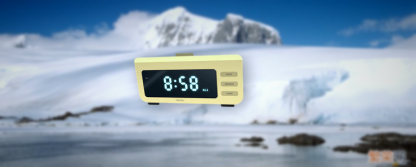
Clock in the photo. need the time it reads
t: 8:58
